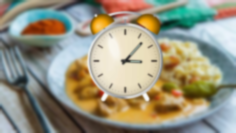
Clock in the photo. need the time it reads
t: 3:07
